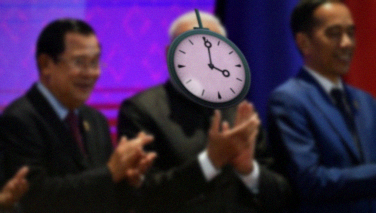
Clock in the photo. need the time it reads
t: 4:01
